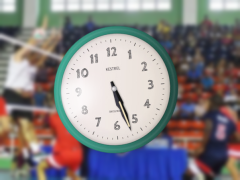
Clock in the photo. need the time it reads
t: 5:27
